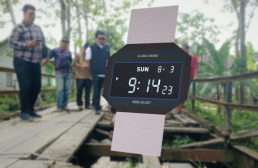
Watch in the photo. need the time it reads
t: 9:14:23
